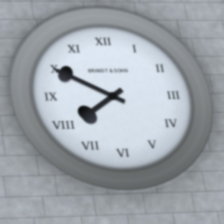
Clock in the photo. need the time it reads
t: 7:50
